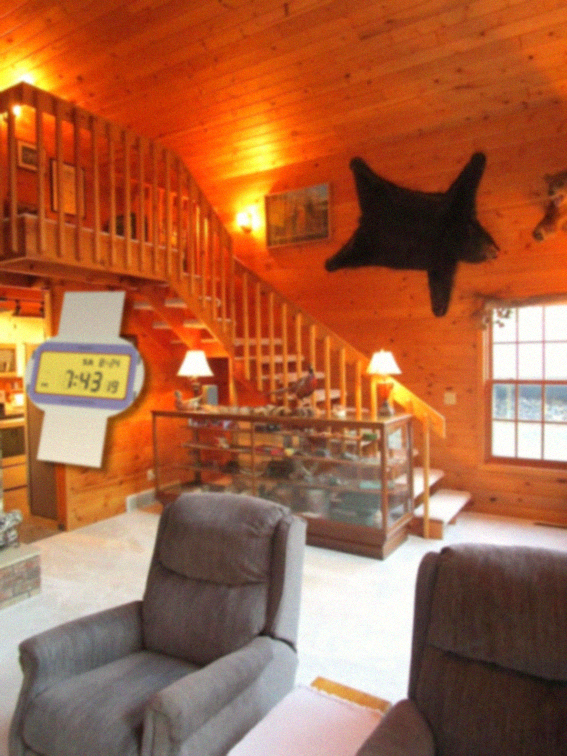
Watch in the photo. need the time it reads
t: 7:43:19
